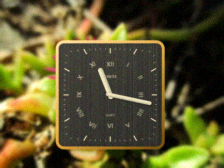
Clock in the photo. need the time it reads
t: 11:17
